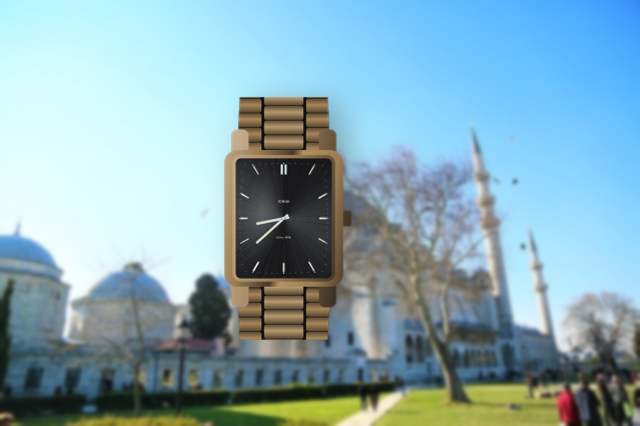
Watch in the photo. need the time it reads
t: 8:38
